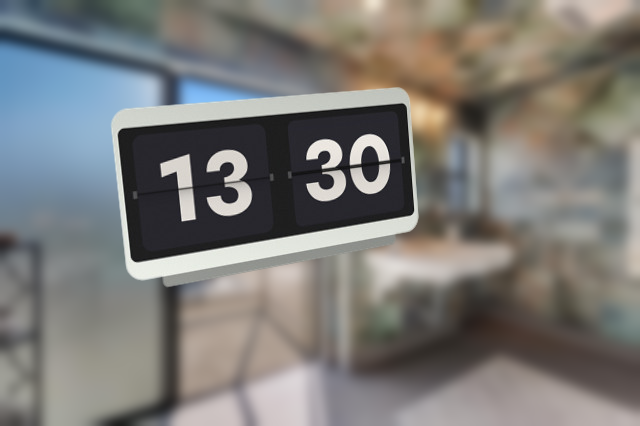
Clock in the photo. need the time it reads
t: 13:30
